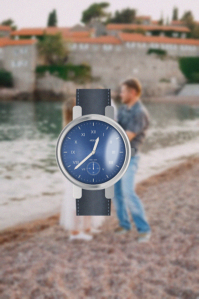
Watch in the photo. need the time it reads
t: 12:38
